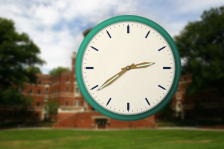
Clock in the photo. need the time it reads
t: 2:39
